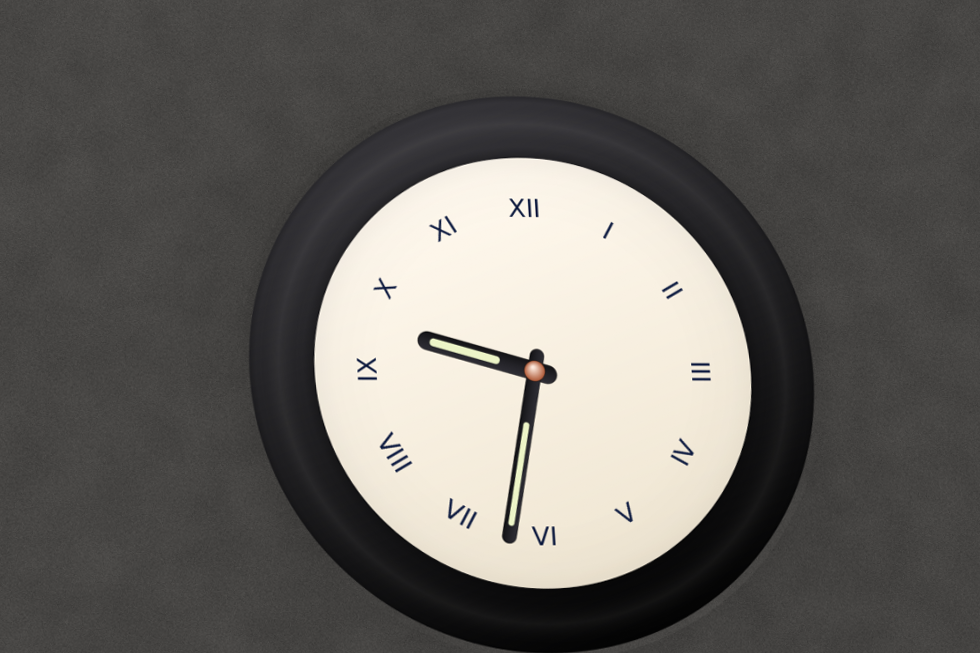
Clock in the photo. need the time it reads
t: 9:32
